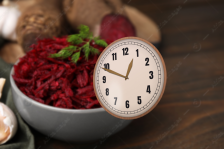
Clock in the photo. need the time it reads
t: 12:49
